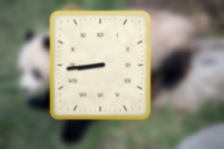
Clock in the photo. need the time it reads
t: 8:44
